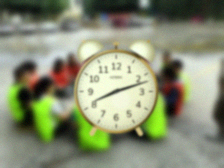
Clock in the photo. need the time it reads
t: 8:12
